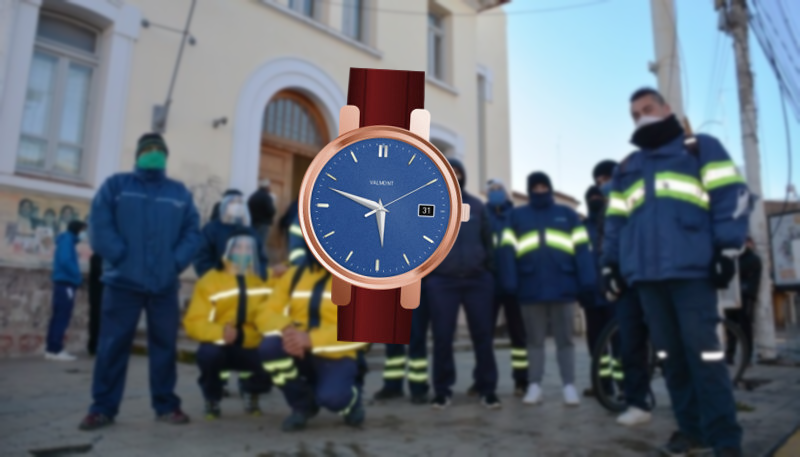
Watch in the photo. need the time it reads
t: 5:48:10
